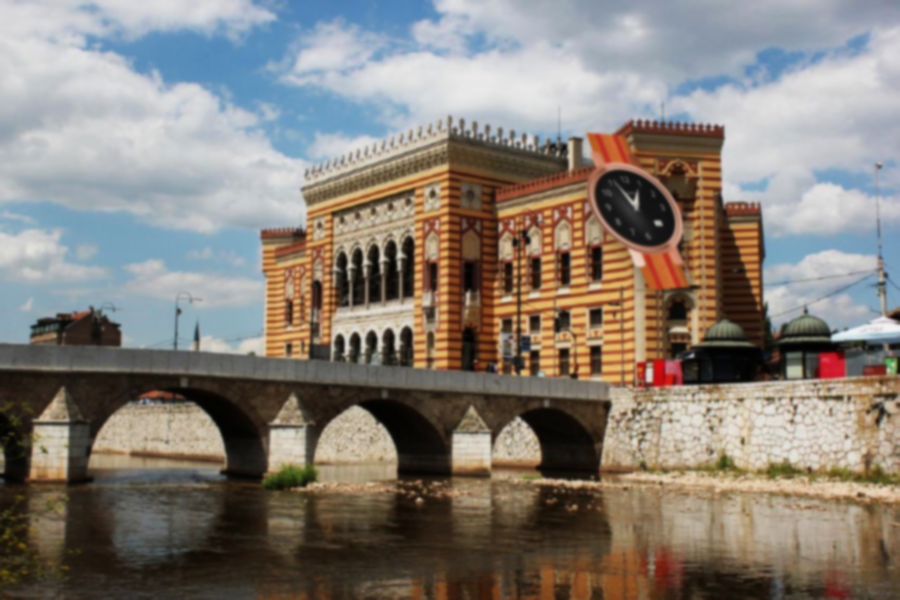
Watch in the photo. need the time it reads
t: 12:56
